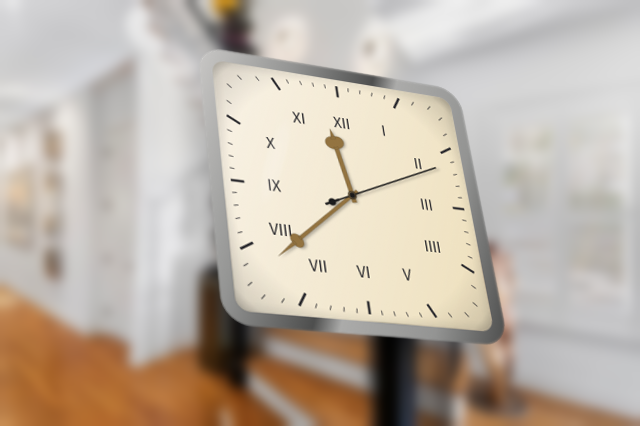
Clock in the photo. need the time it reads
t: 11:38:11
